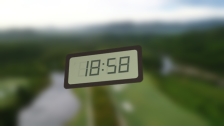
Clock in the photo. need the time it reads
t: 18:58
